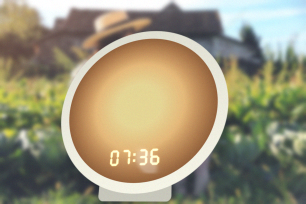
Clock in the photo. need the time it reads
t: 7:36
